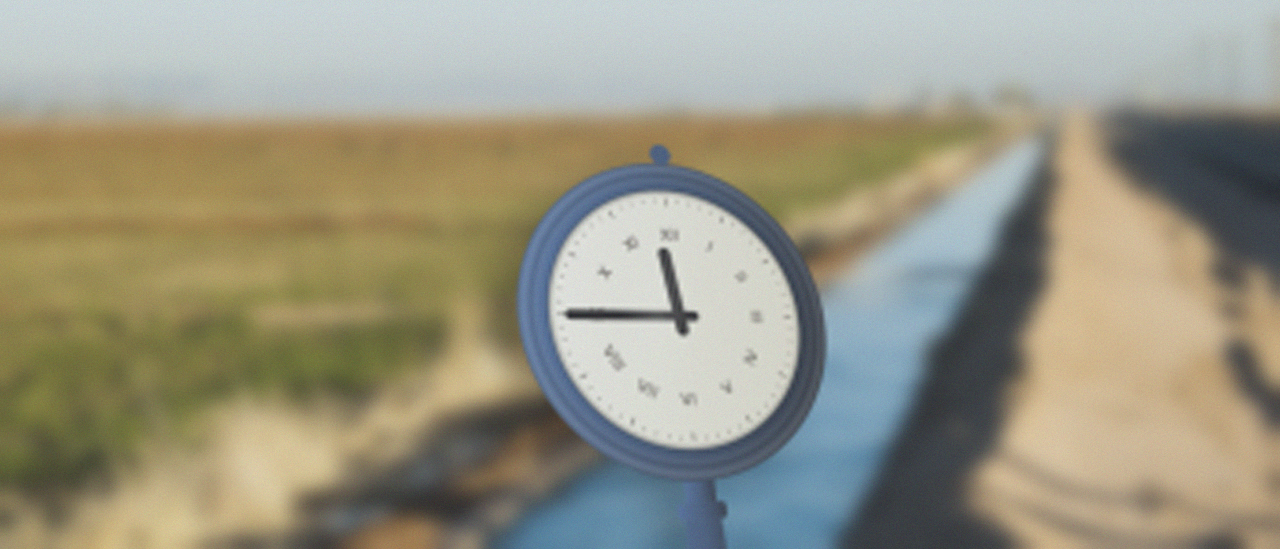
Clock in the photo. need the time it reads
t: 11:45
